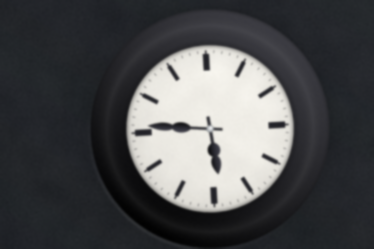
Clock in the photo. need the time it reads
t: 5:46
